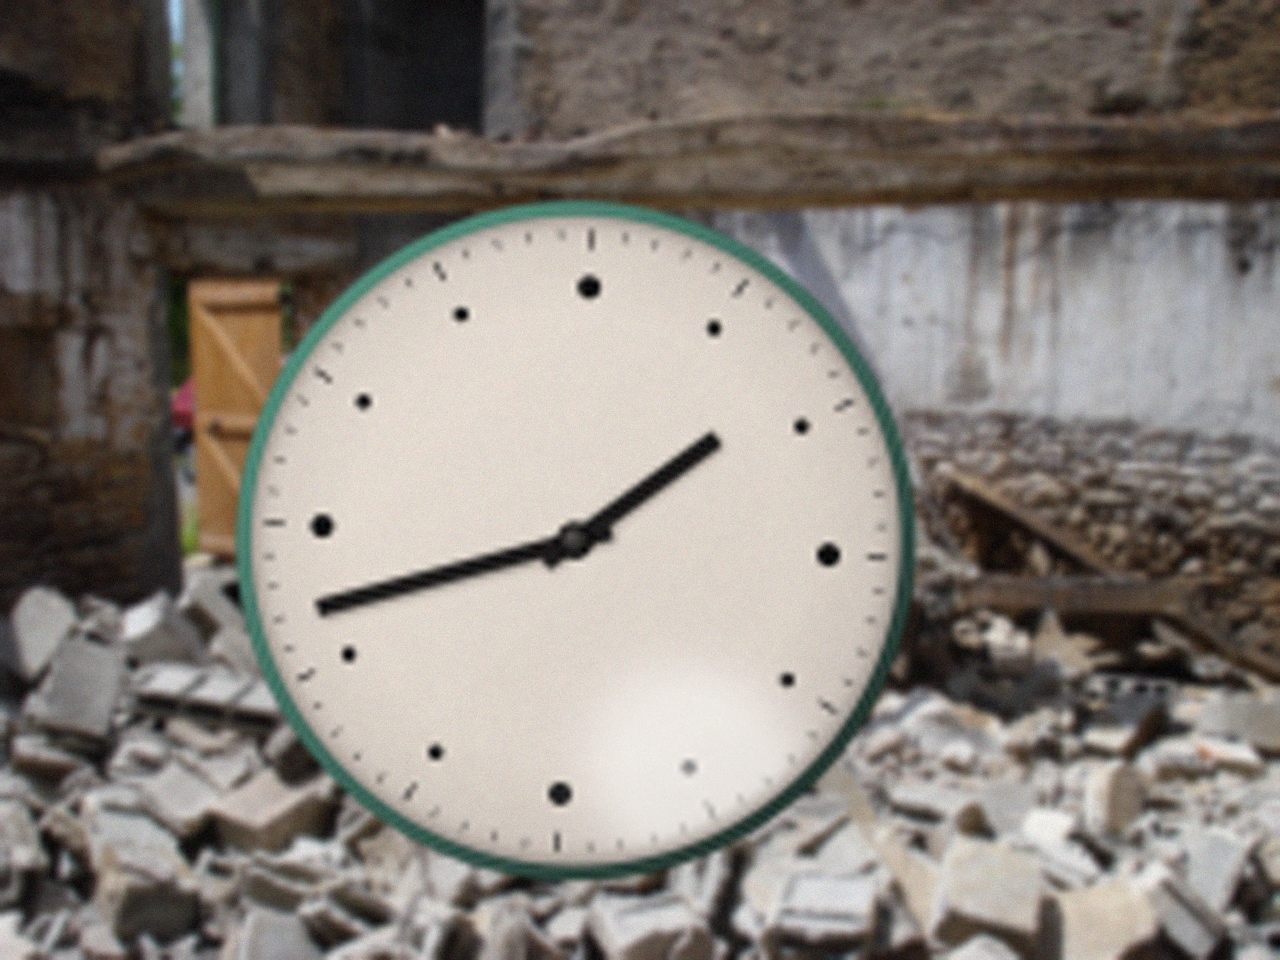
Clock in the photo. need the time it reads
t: 1:42
